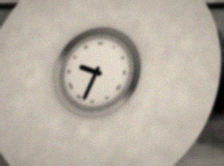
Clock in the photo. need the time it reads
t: 9:33
